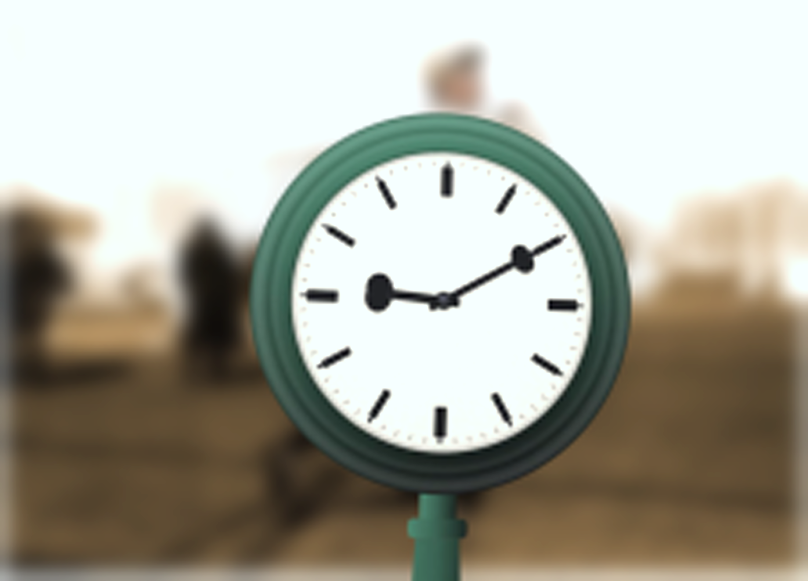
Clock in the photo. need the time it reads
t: 9:10
